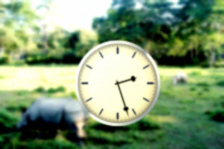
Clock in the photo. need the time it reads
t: 2:27
